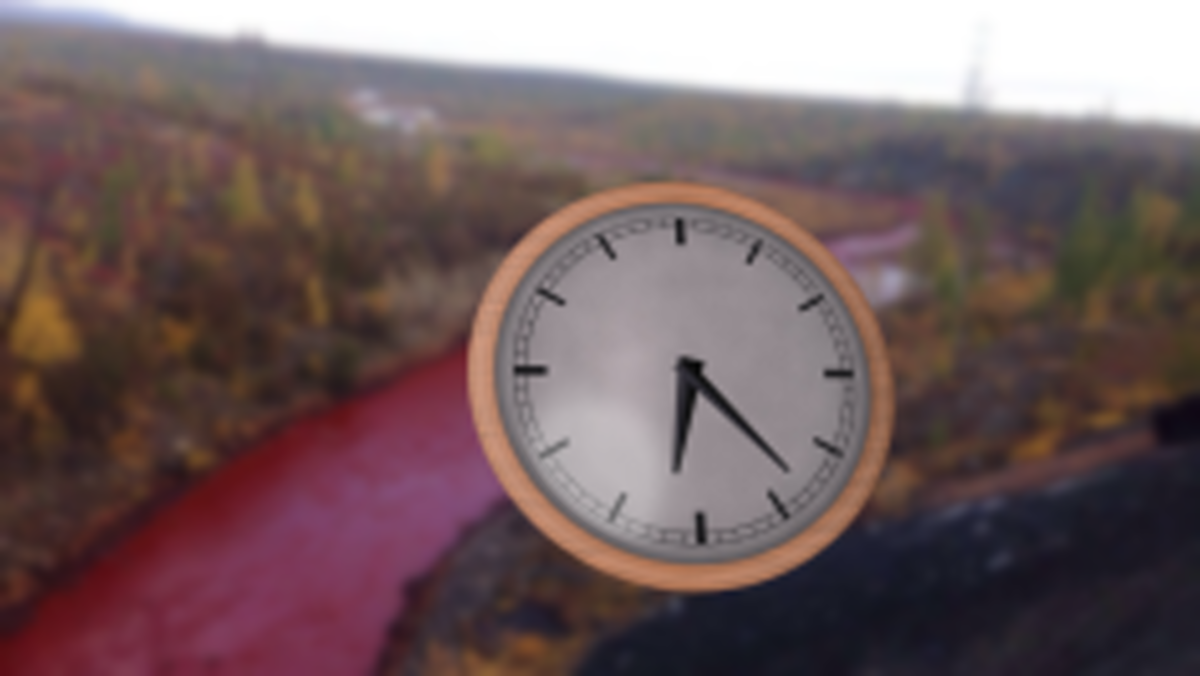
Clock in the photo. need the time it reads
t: 6:23
